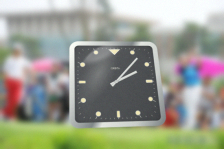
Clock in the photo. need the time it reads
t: 2:07
